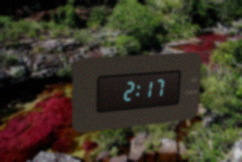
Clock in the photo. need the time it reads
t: 2:17
